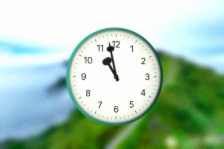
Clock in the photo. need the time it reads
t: 10:58
